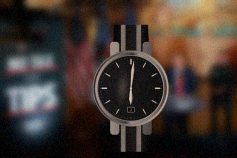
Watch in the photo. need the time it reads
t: 6:01
